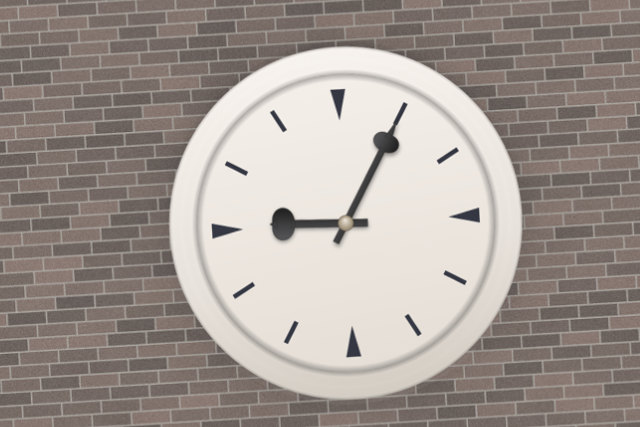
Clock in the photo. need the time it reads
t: 9:05
